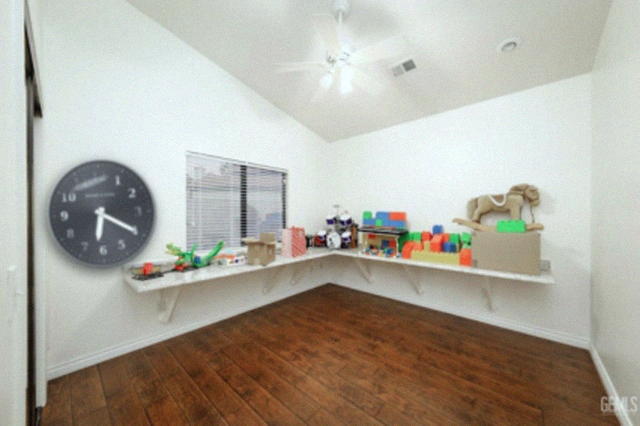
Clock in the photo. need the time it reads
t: 6:20
